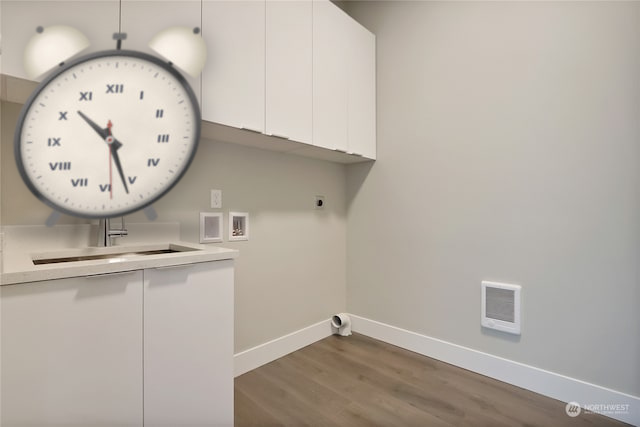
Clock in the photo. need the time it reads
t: 10:26:29
